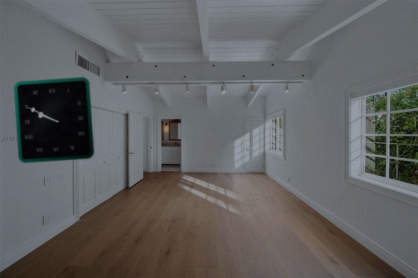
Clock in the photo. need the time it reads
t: 9:50
